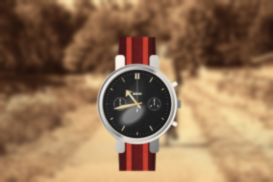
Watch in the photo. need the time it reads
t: 10:43
